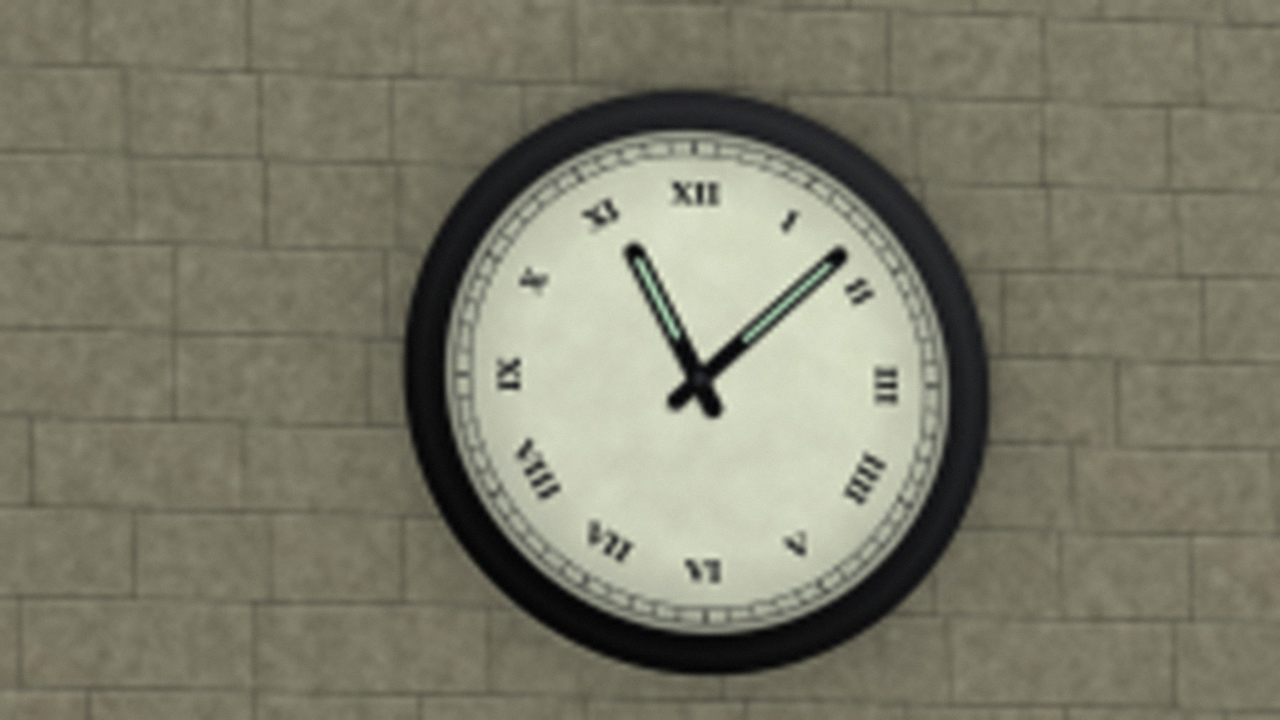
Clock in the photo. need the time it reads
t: 11:08
